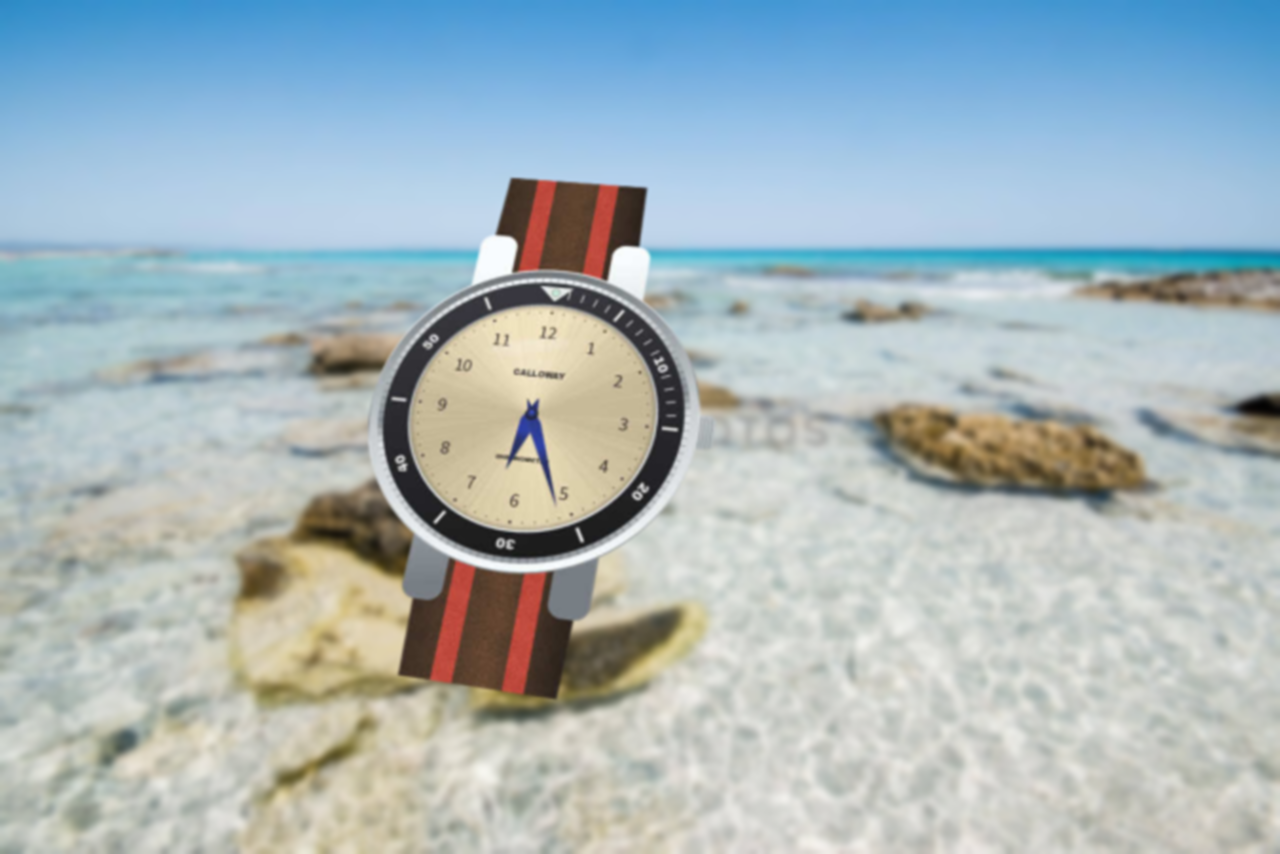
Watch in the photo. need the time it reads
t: 6:26
